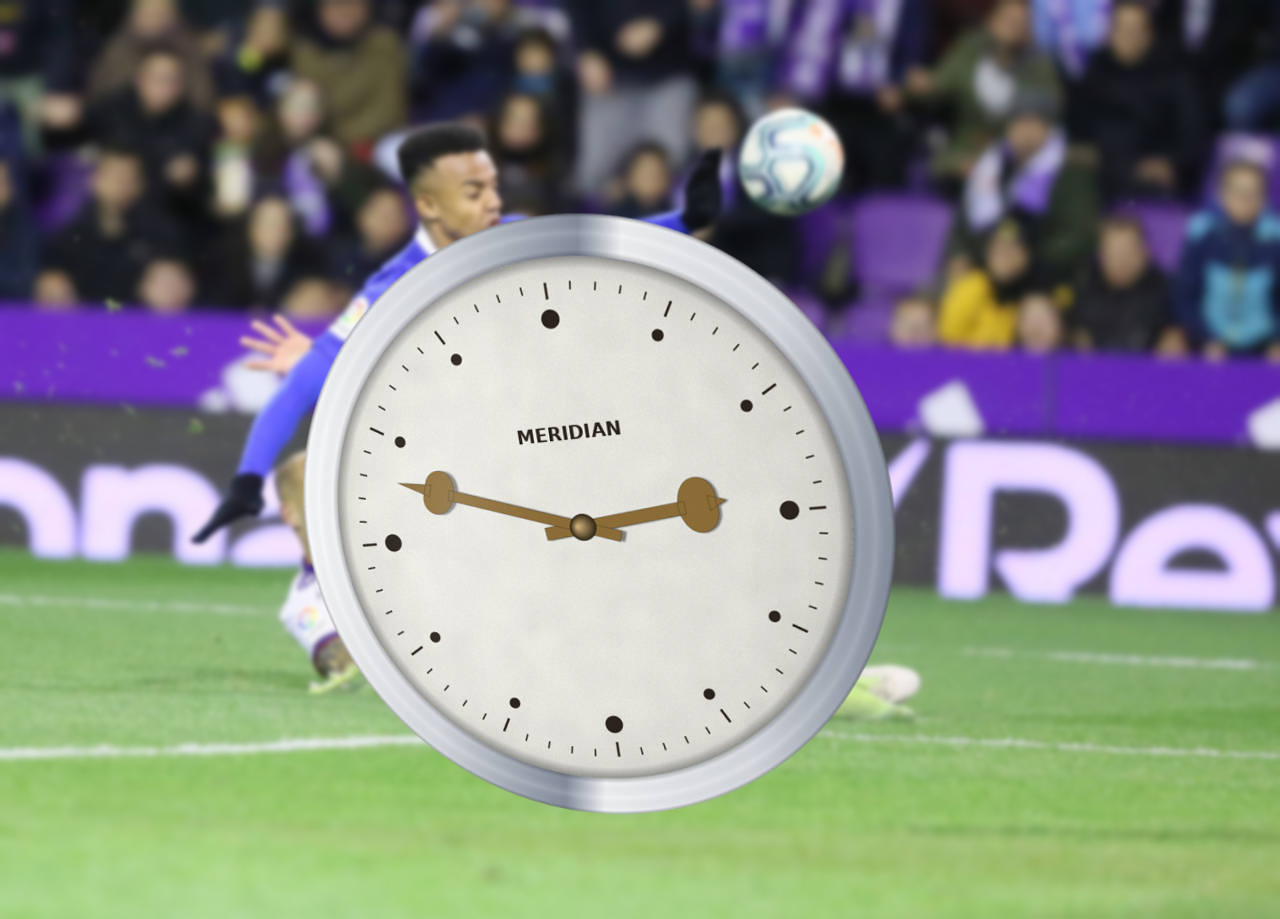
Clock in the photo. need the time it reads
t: 2:48
